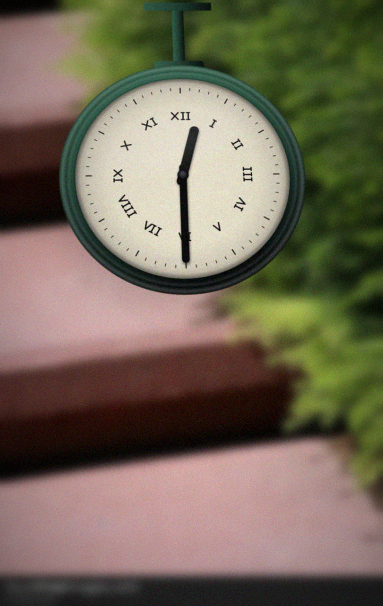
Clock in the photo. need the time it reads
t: 12:30
